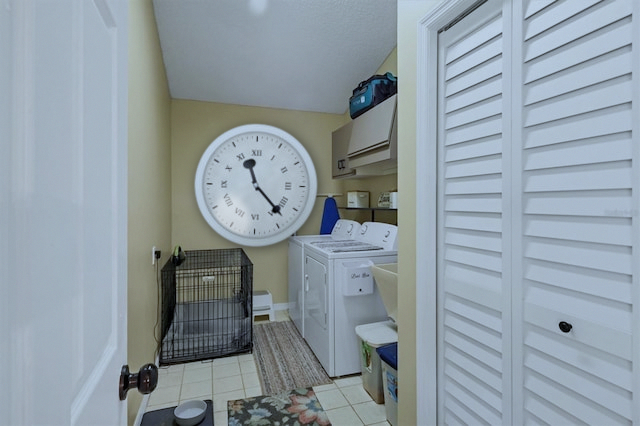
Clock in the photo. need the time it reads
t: 11:23
